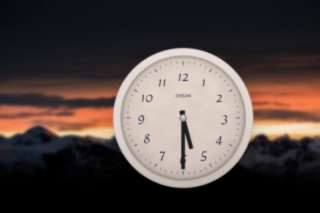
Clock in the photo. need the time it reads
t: 5:30
